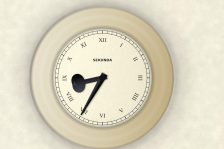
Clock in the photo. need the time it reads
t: 8:35
